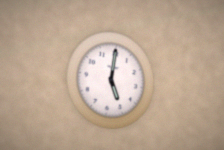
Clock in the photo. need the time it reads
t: 5:00
